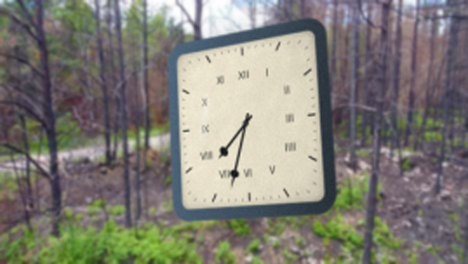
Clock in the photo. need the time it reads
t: 7:33
